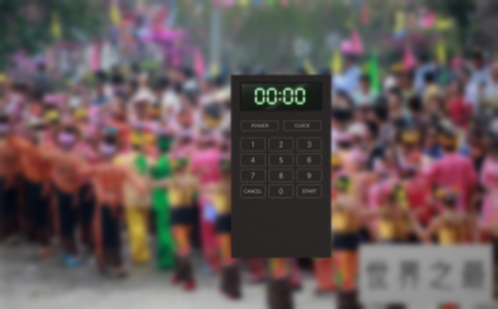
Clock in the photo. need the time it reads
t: 0:00
